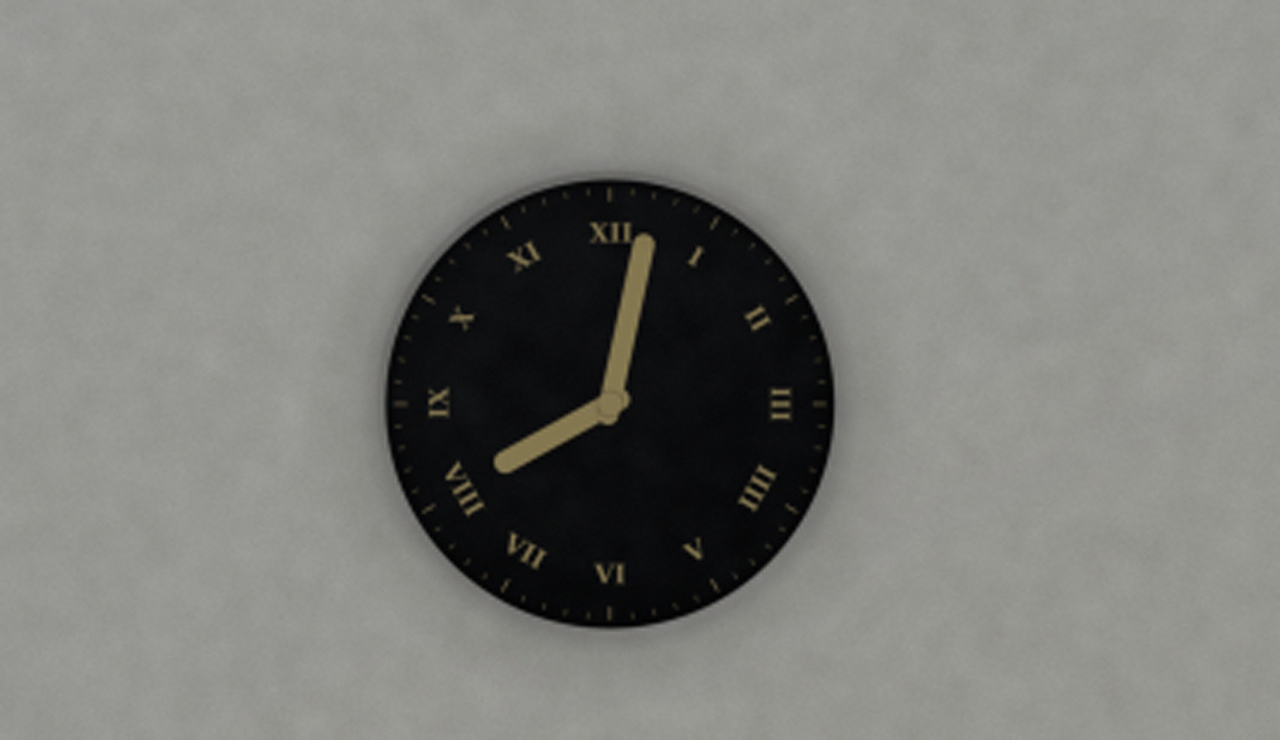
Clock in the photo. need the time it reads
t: 8:02
